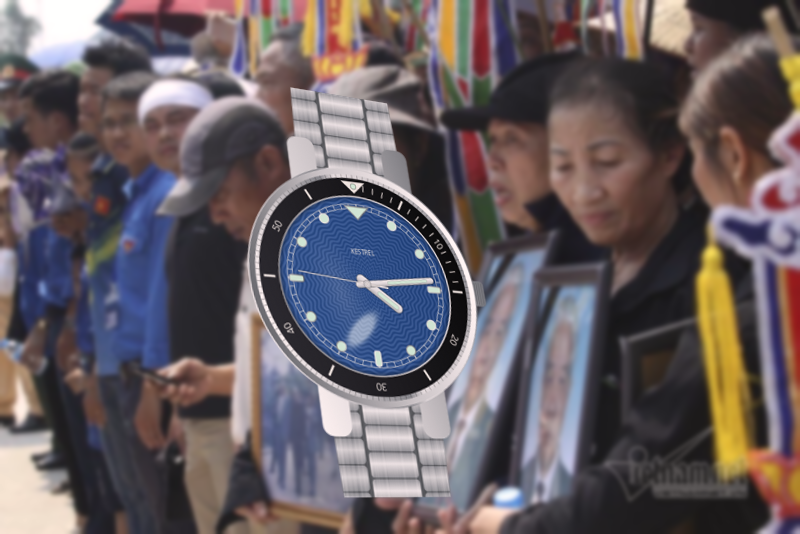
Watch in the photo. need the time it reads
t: 4:13:46
